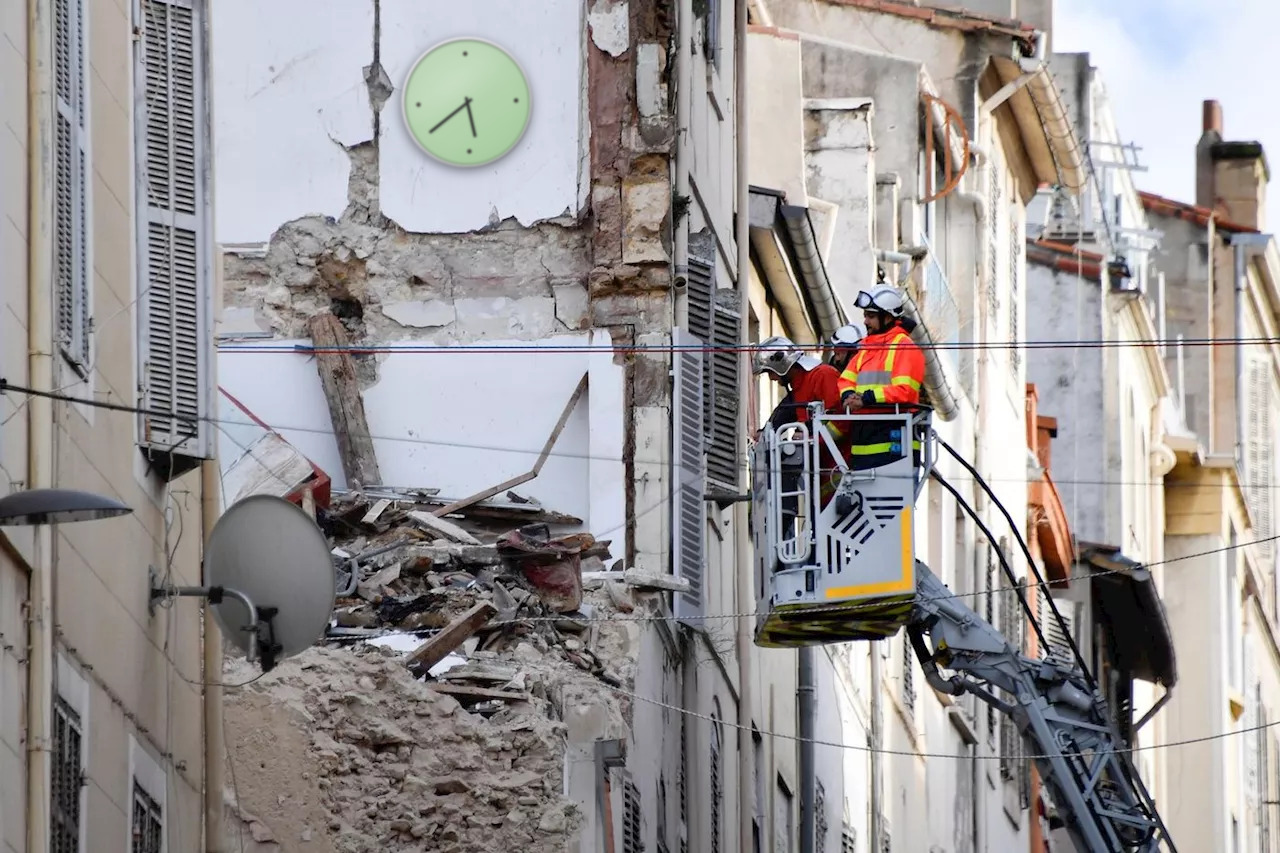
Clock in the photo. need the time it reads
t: 5:39
